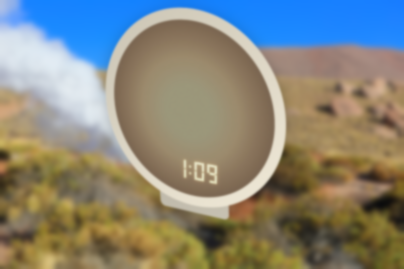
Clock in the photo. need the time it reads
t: 1:09
